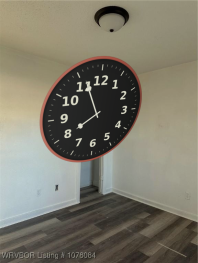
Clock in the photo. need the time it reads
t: 7:56
